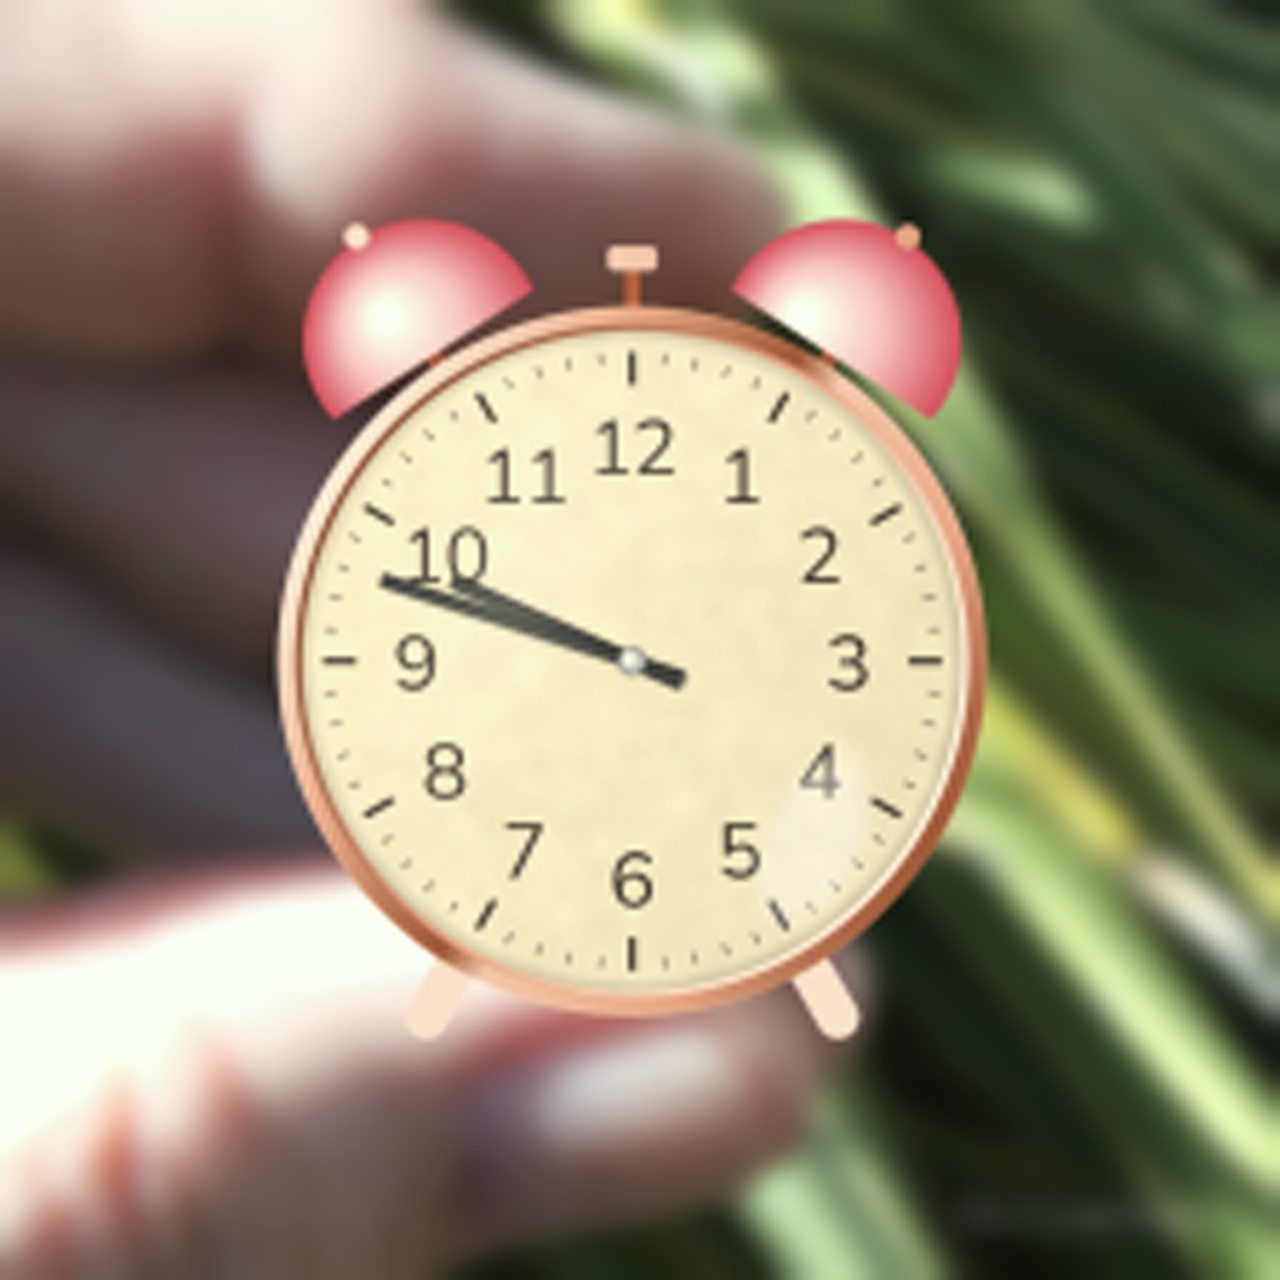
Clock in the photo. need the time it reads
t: 9:48
